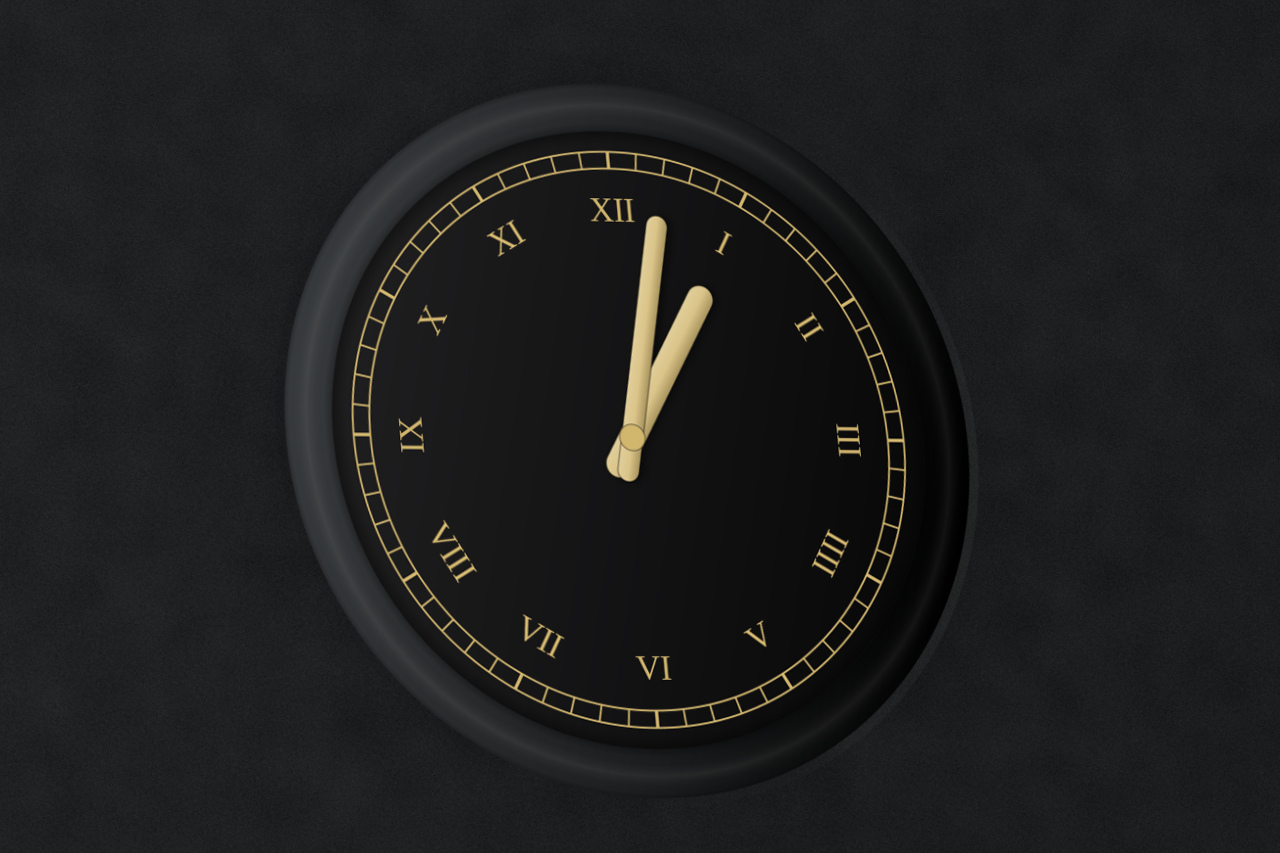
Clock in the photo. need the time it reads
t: 1:02
